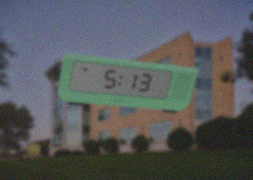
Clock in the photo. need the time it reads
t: 5:13
